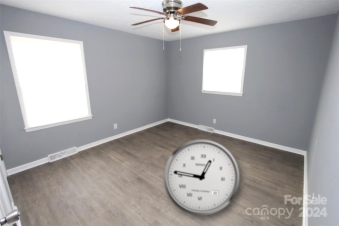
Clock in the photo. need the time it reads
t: 12:46
